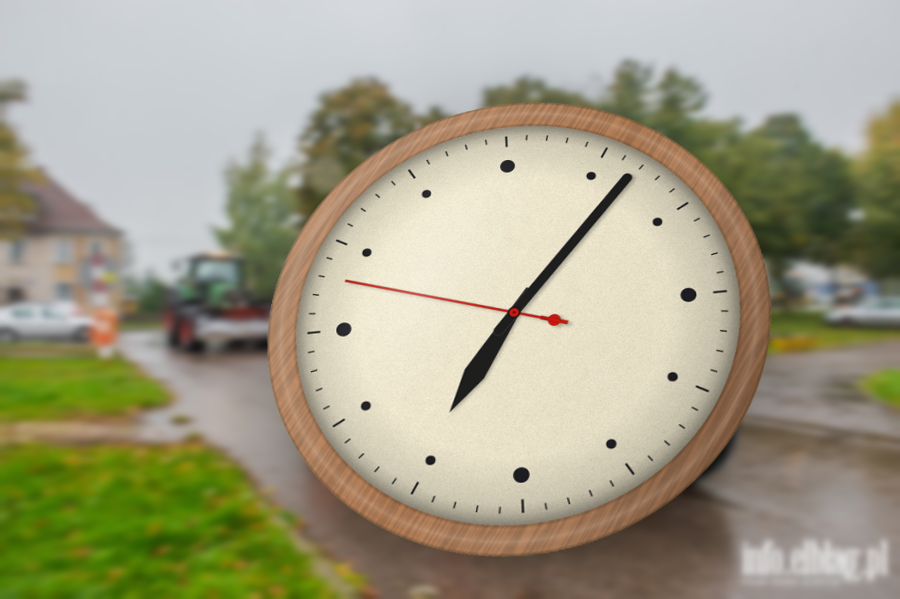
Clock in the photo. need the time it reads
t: 7:06:48
